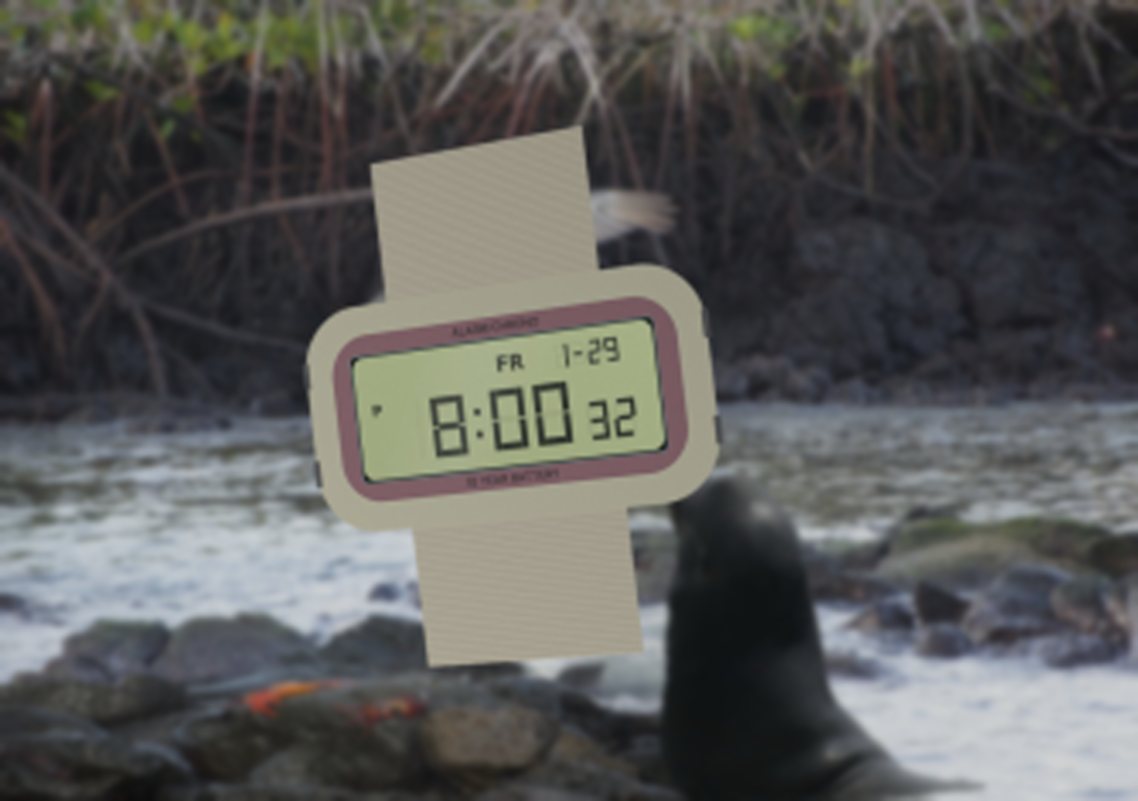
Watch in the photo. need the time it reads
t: 8:00:32
